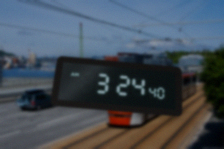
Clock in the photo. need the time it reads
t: 3:24:40
